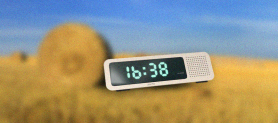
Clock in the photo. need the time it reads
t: 16:38
